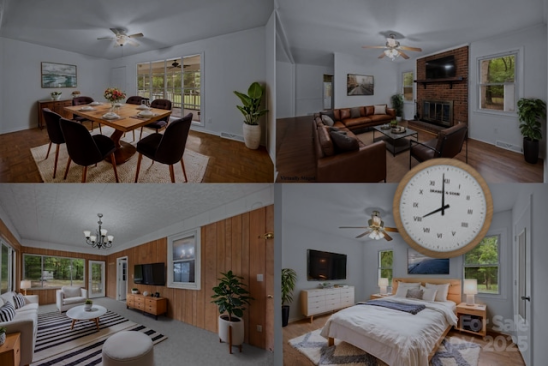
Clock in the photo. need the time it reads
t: 7:59
